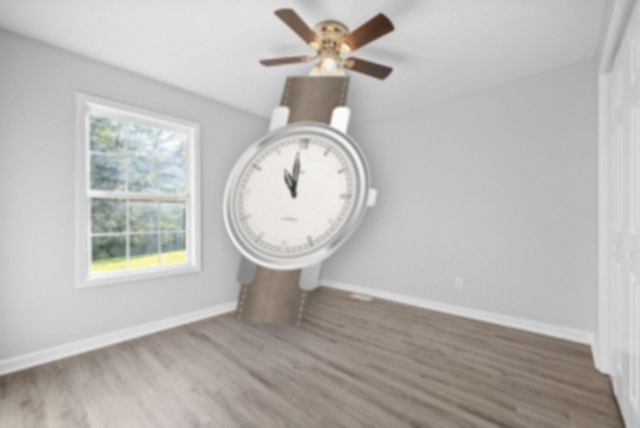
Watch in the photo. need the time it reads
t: 10:59
